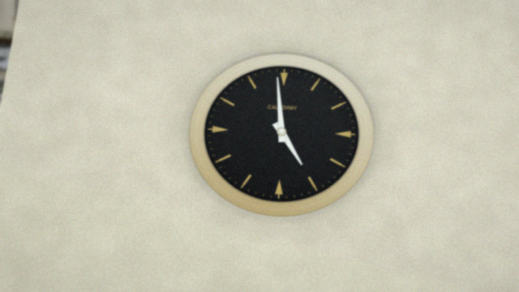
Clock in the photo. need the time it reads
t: 4:59
